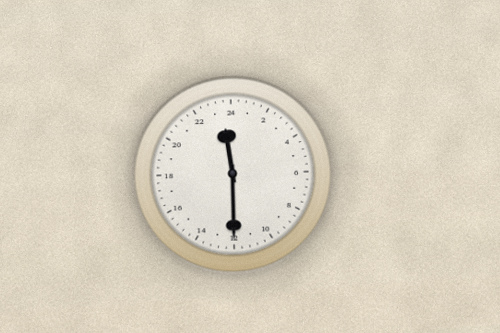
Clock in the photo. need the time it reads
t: 23:30
